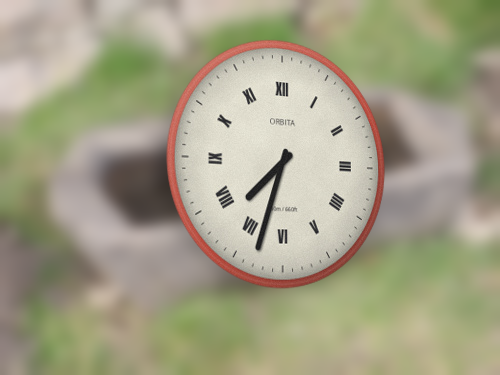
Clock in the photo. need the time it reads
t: 7:33
